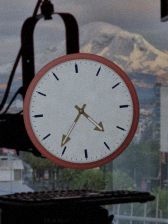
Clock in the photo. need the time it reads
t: 4:36
